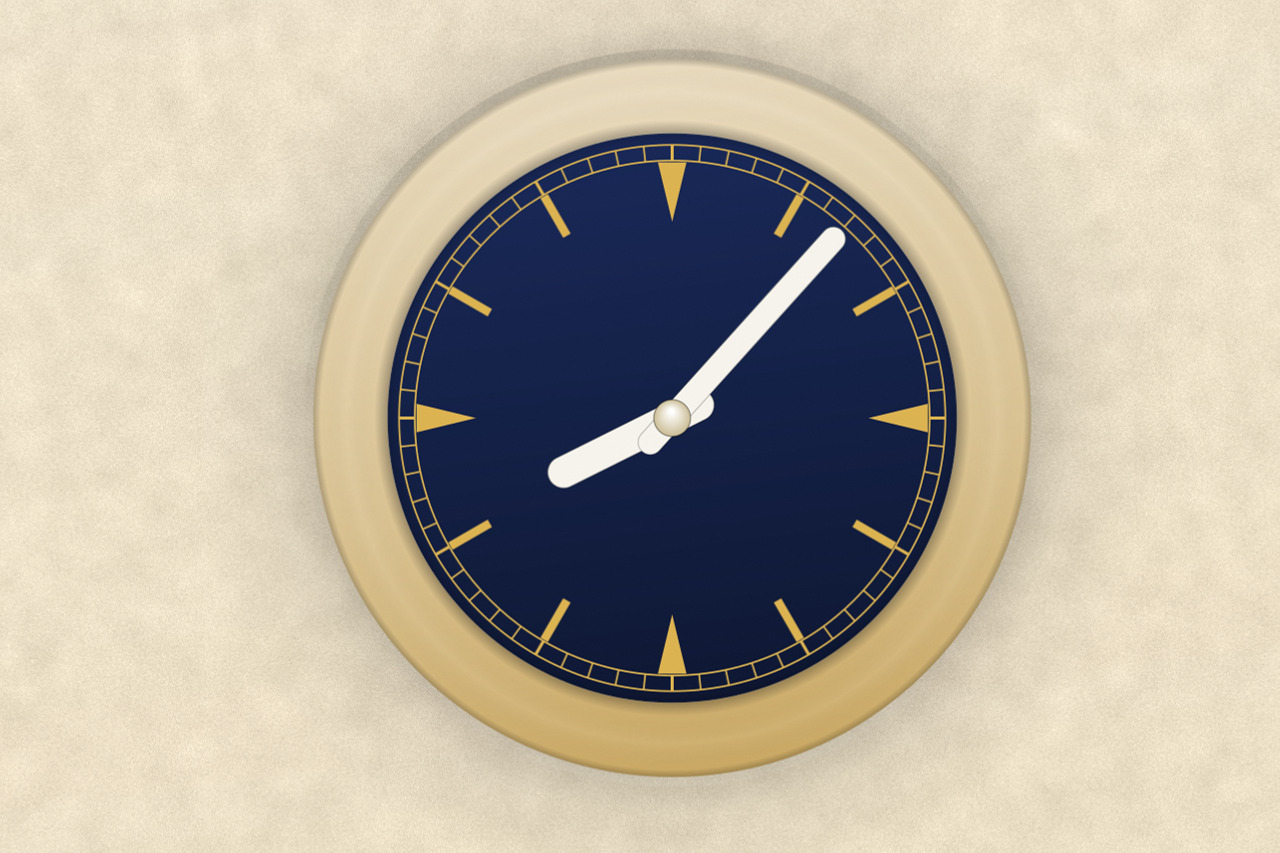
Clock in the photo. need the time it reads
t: 8:07
